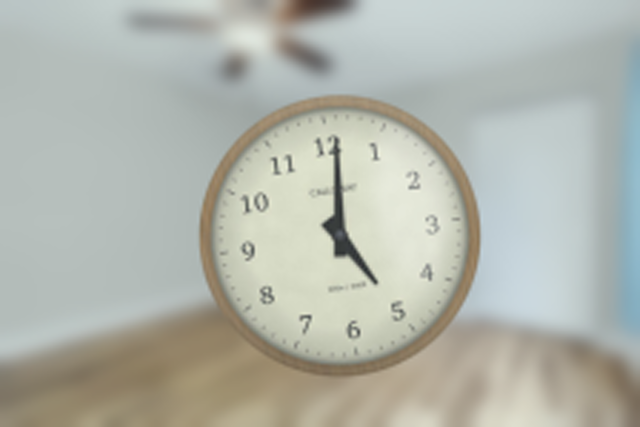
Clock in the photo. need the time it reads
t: 5:01
